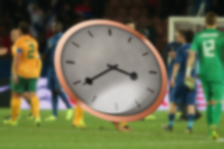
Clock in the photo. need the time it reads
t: 3:39
